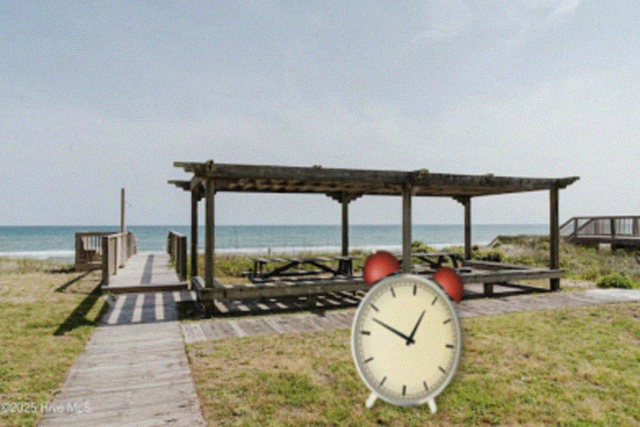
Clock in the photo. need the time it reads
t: 12:48
